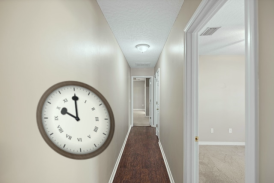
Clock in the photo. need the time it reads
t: 10:00
